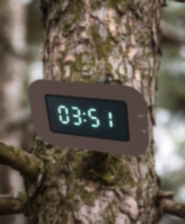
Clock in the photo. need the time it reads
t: 3:51
